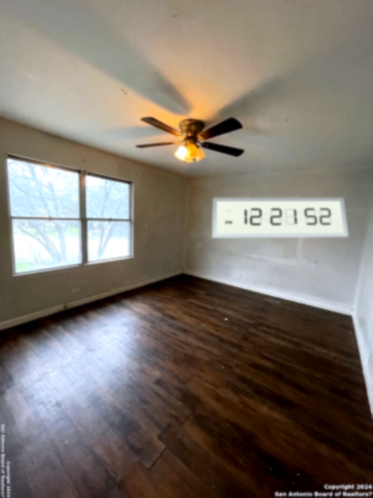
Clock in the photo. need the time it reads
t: 12:21:52
